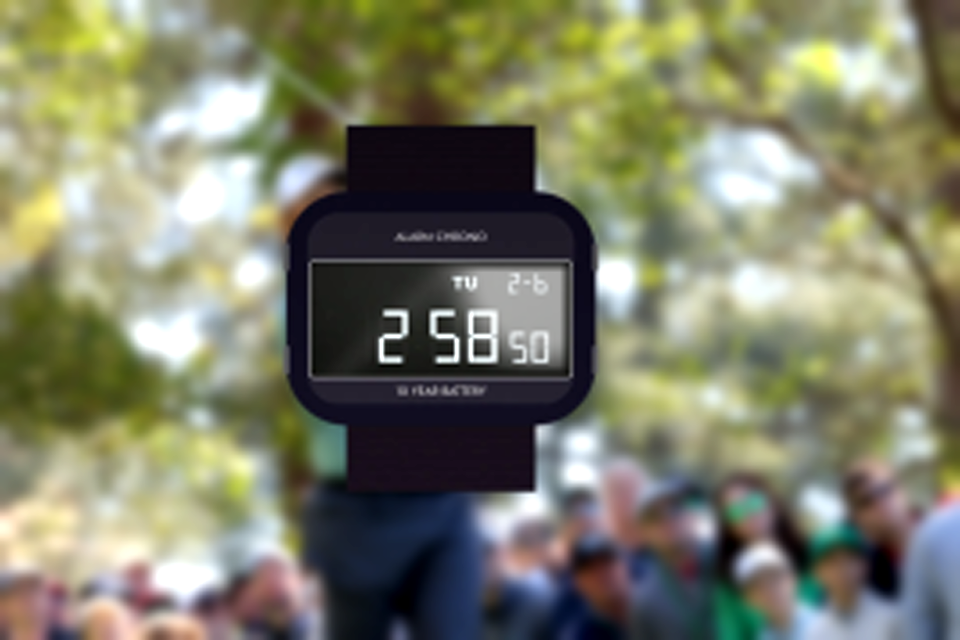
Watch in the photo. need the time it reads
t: 2:58:50
